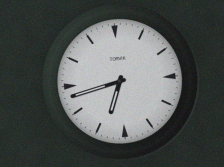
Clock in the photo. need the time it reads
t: 6:43
